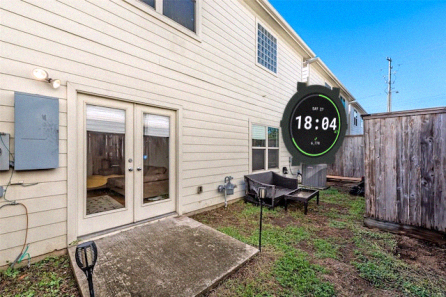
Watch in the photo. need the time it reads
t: 18:04
